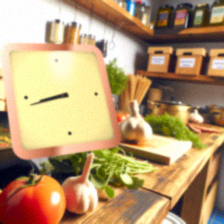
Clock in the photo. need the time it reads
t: 8:43
